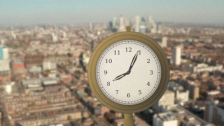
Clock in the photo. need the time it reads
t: 8:04
